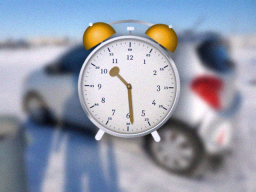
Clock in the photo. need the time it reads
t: 10:29
